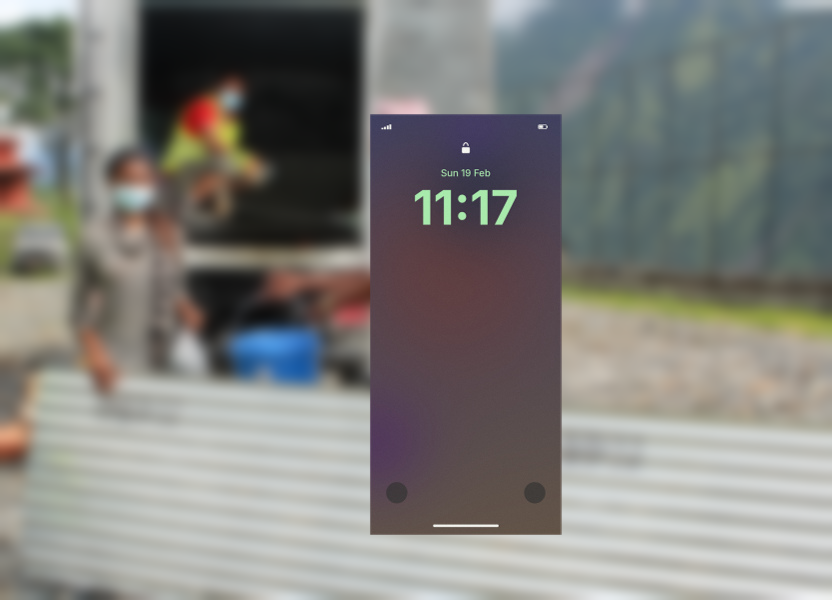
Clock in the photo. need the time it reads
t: 11:17
